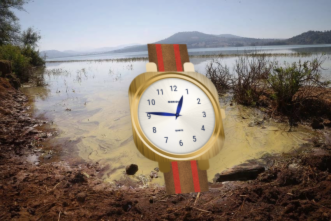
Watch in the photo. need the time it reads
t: 12:46
